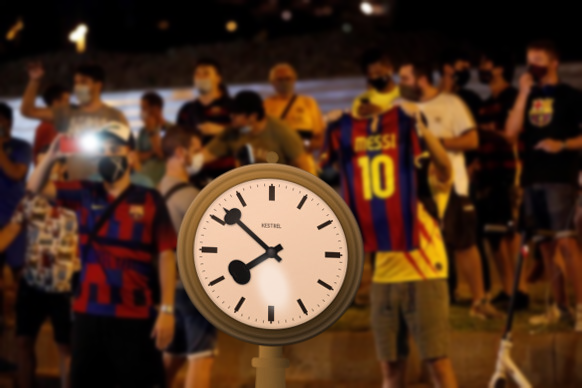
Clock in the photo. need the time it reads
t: 7:52
